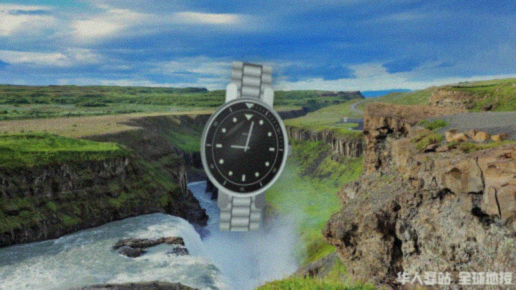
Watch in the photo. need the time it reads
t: 9:02
